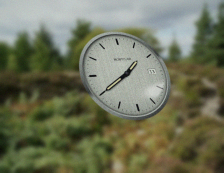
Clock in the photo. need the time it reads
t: 1:40
